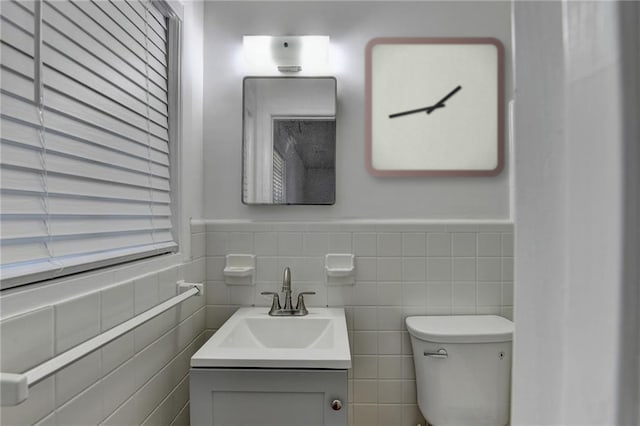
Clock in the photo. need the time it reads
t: 1:43
